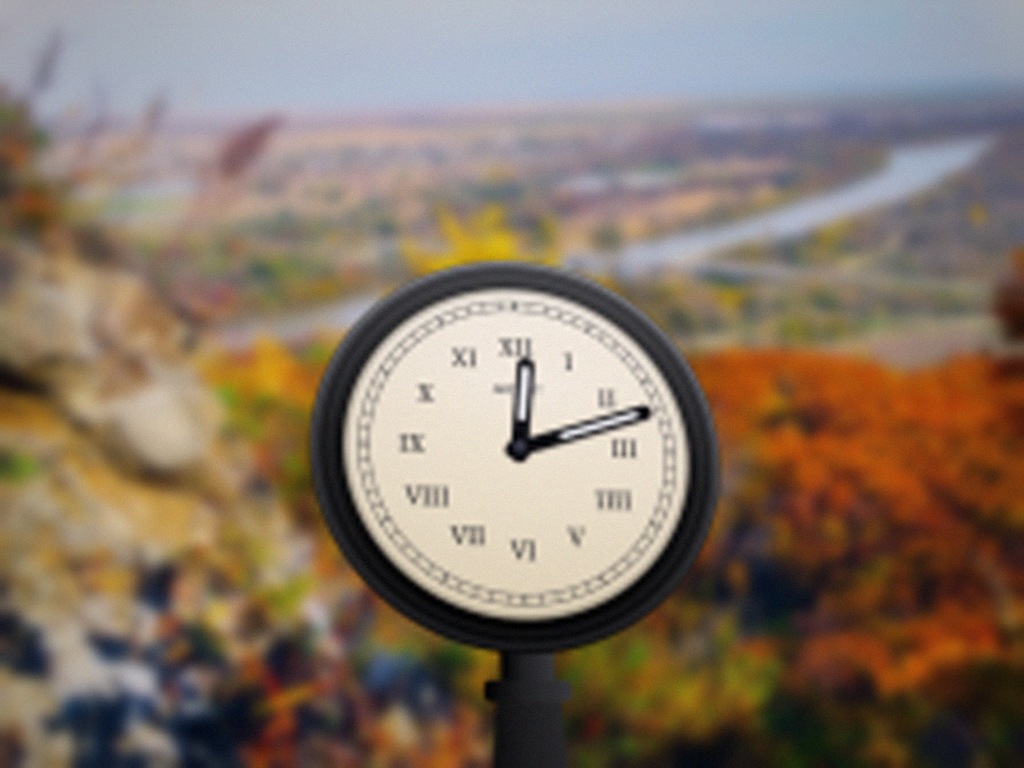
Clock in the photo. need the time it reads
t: 12:12
